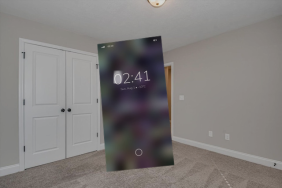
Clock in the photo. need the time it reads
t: 2:41
